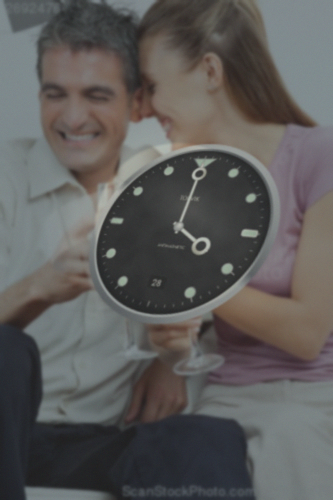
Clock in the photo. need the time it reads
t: 4:00
